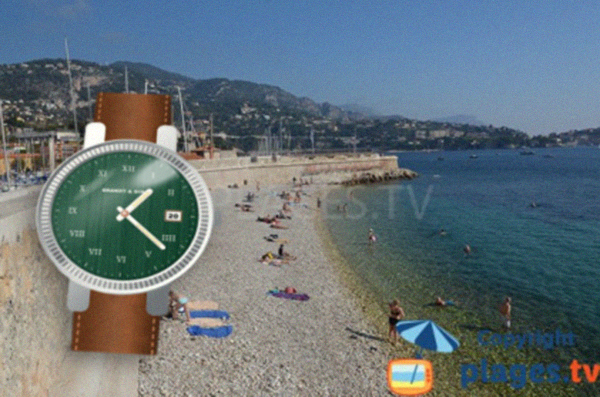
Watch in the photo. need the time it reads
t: 1:22
